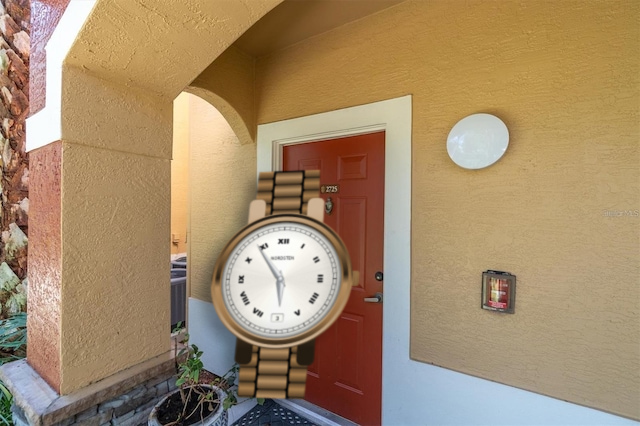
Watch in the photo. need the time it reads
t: 5:54
